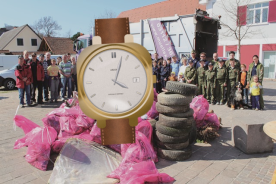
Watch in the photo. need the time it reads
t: 4:03
